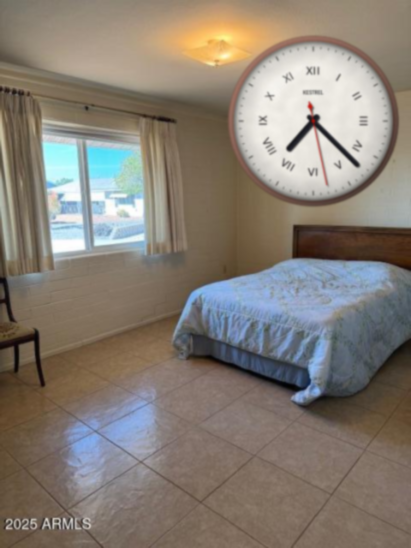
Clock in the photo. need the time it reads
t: 7:22:28
